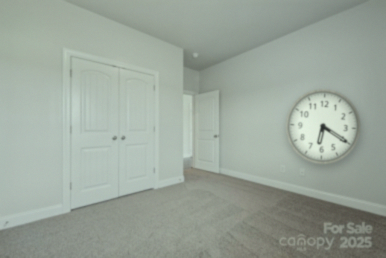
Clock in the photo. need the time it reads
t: 6:20
